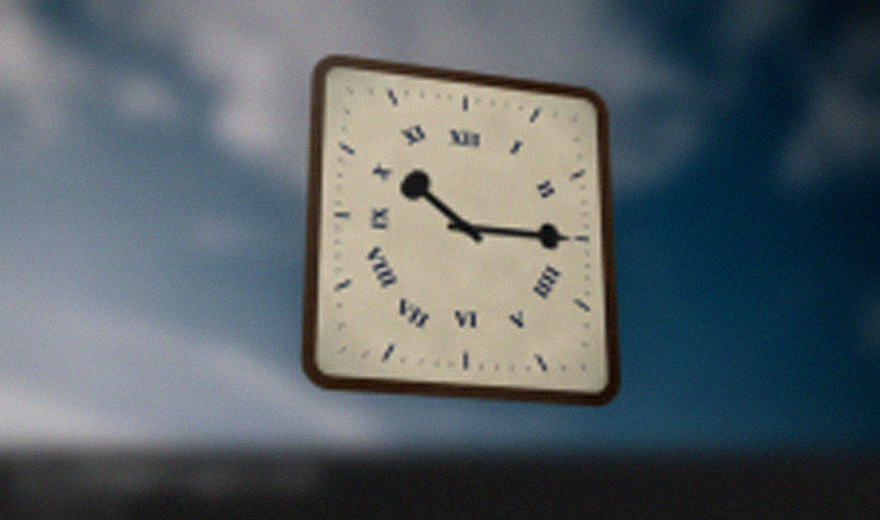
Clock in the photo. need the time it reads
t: 10:15
